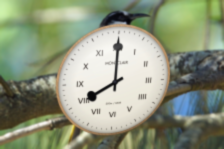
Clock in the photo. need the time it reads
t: 8:00
